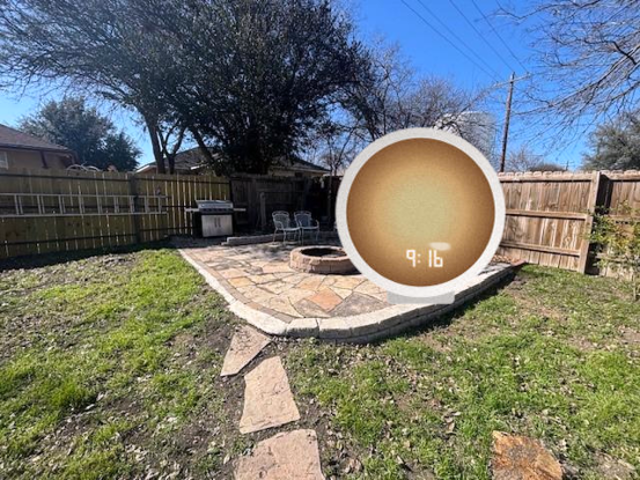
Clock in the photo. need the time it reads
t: 9:16
